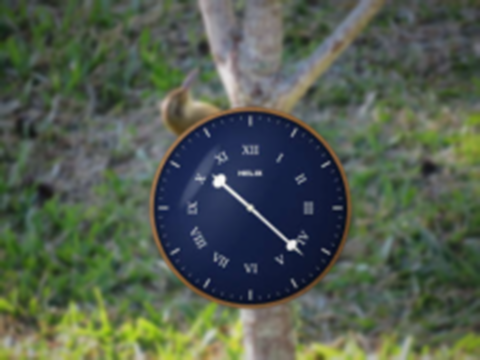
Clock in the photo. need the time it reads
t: 10:22
